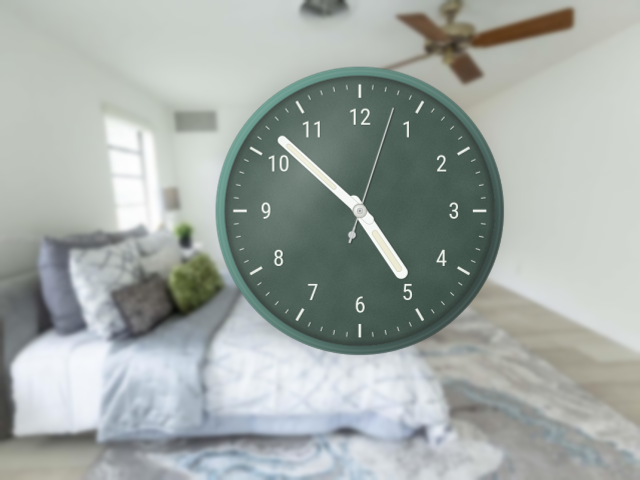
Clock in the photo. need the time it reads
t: 4:52:03
